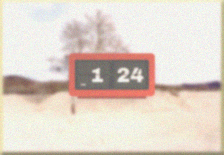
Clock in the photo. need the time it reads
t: 1:24
